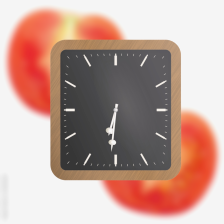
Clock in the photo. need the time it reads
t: 6:31
